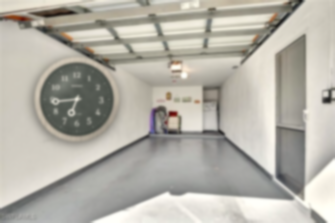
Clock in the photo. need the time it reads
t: 6:44
